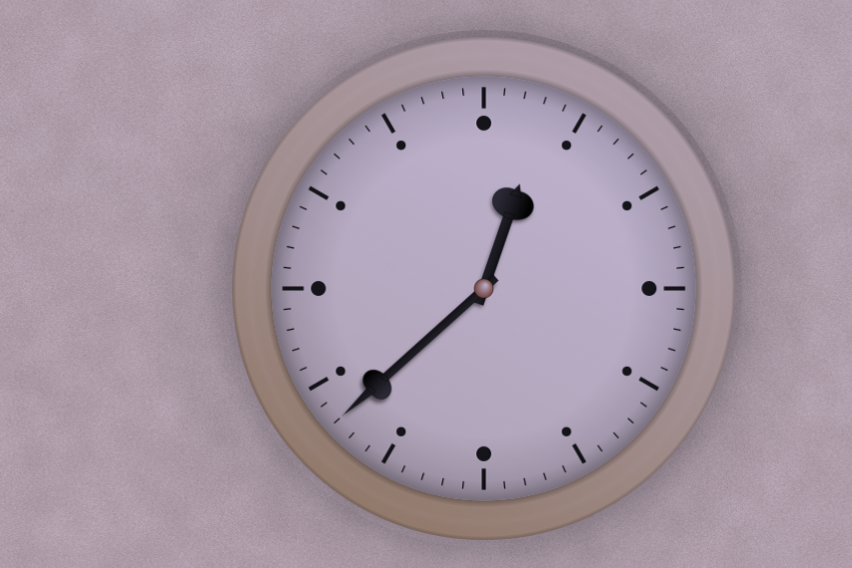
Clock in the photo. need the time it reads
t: 12:38
